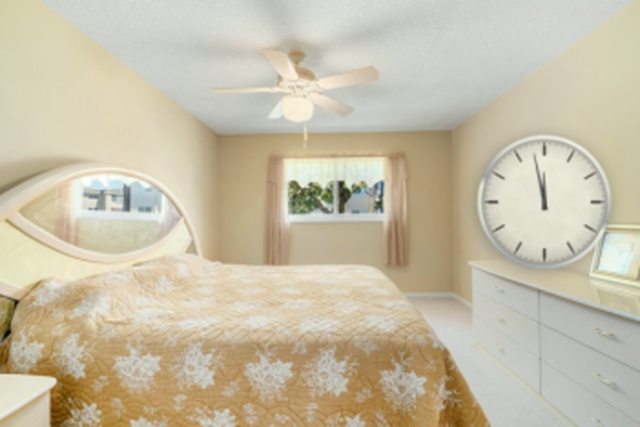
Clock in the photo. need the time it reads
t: 11:58
